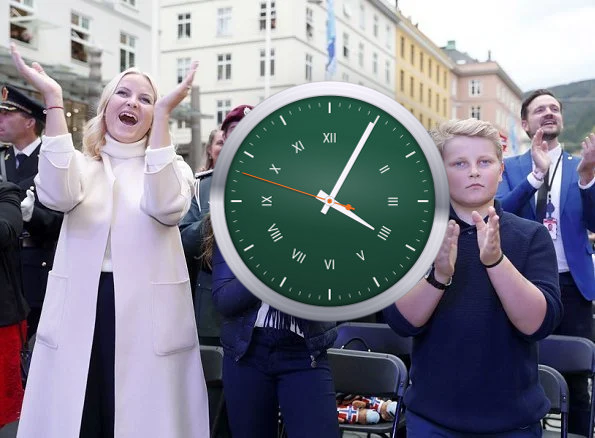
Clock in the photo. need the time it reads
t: 4:04:48
